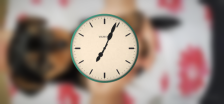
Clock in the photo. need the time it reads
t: 7:04
